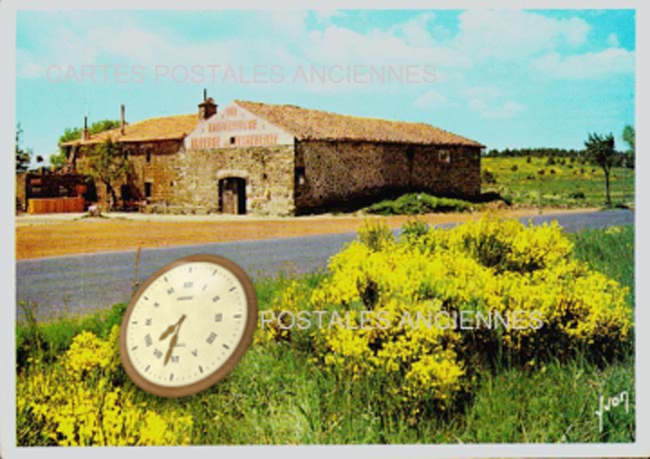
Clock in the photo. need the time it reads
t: 7:32
